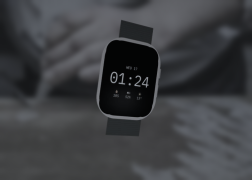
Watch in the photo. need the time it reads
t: 1:24
